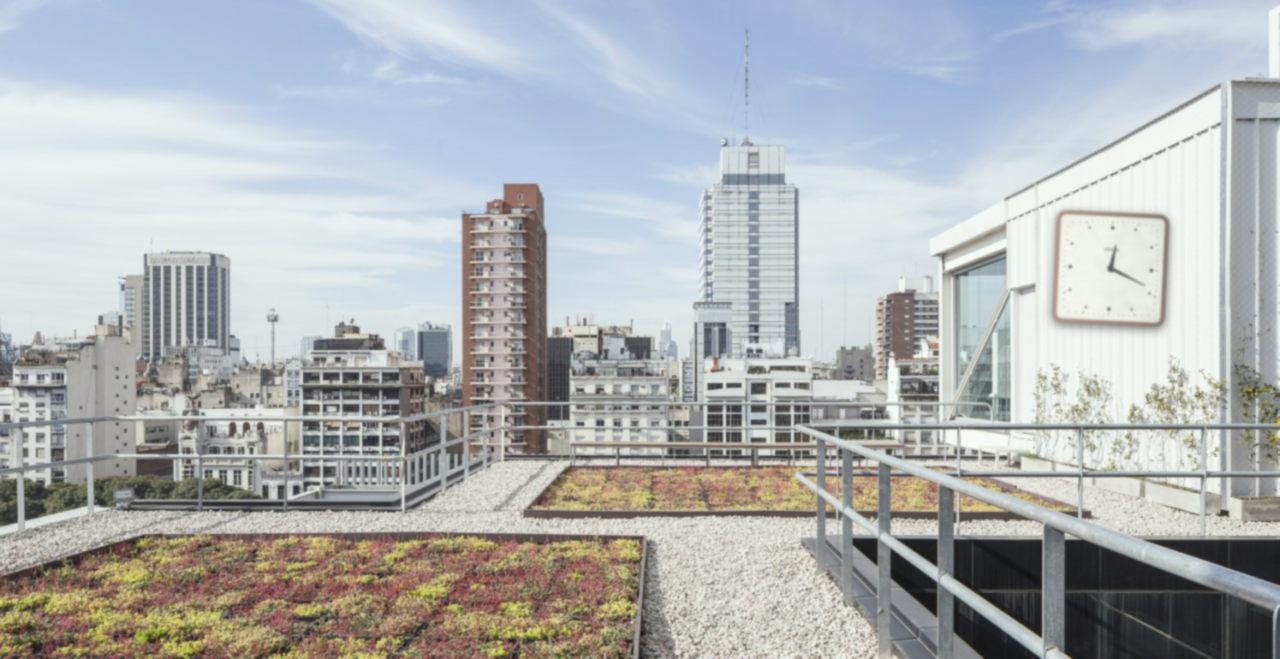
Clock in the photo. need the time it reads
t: 12:19
